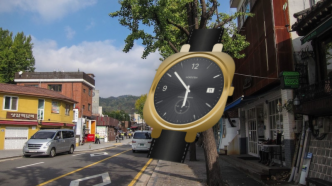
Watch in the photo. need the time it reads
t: 5:52
